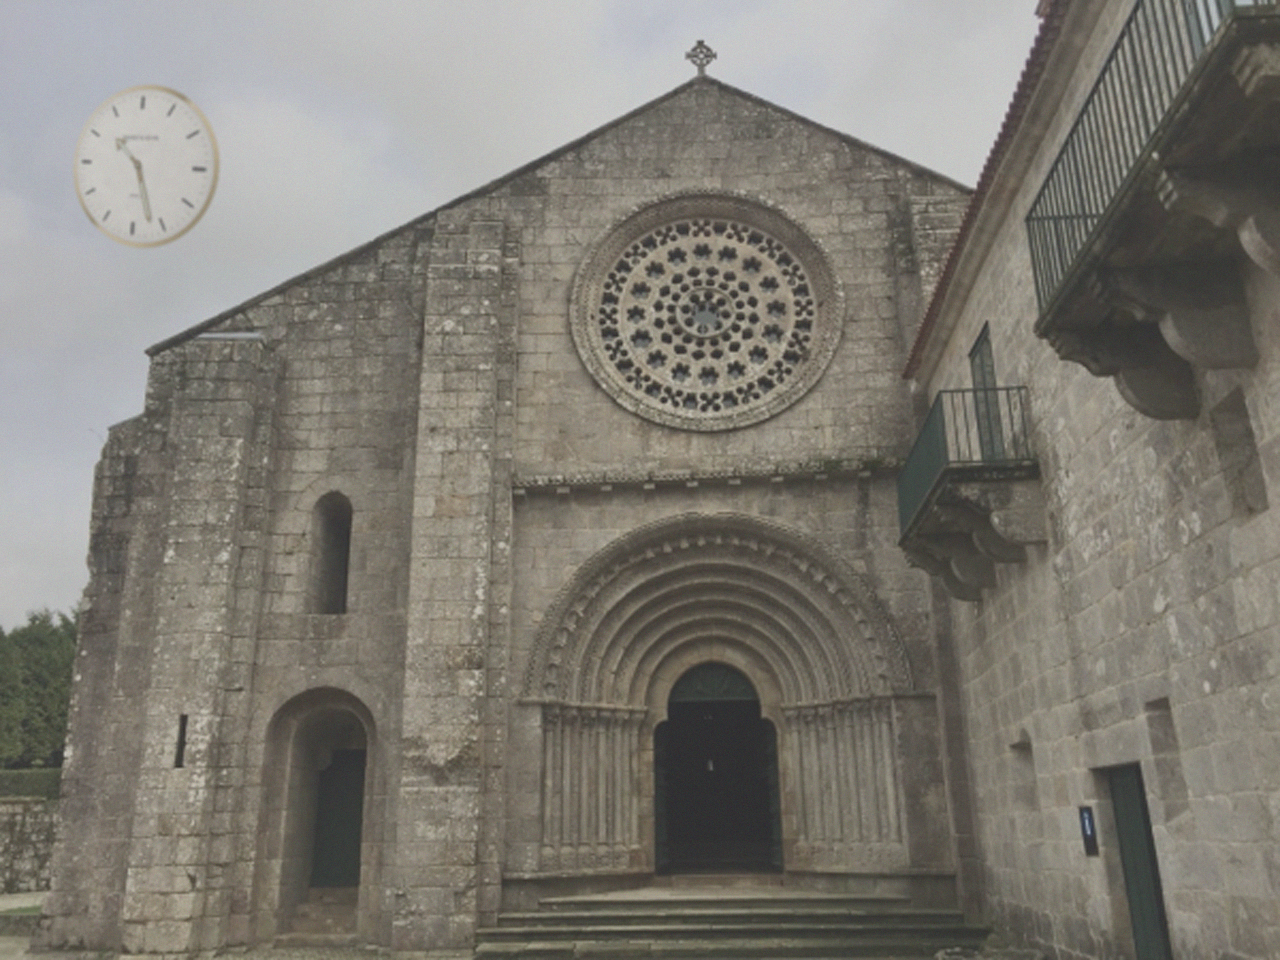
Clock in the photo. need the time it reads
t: 10:27
